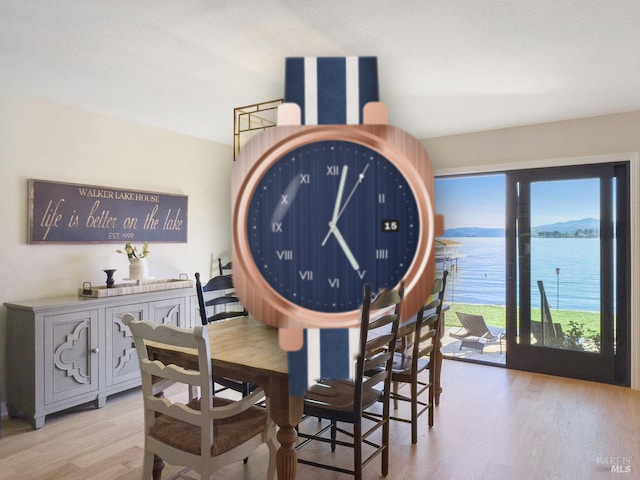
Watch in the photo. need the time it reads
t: 5:02:05
